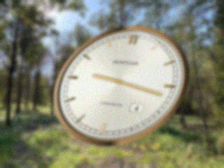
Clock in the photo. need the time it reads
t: 9:17
